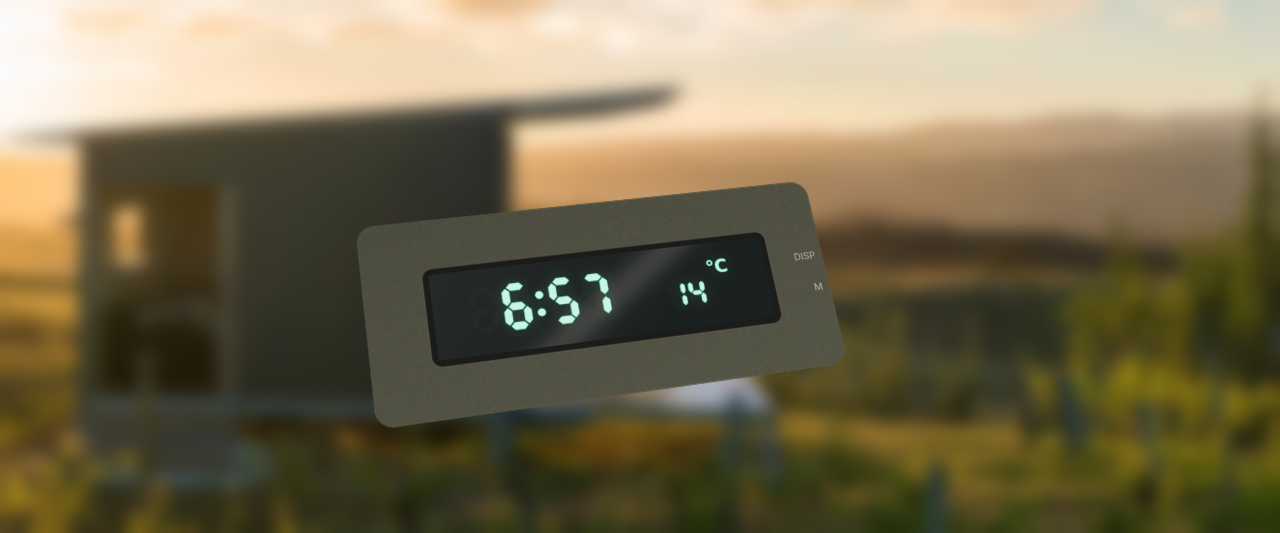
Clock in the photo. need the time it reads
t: 6:57
